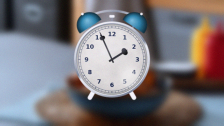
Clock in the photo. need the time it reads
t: 1:56
